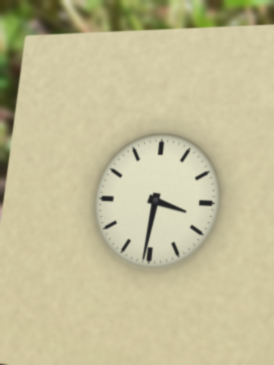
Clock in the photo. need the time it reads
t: 3:31
